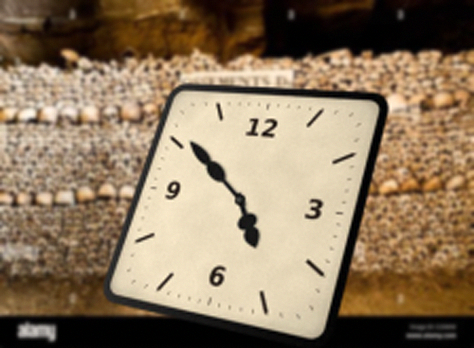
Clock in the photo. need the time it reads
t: 4:51
